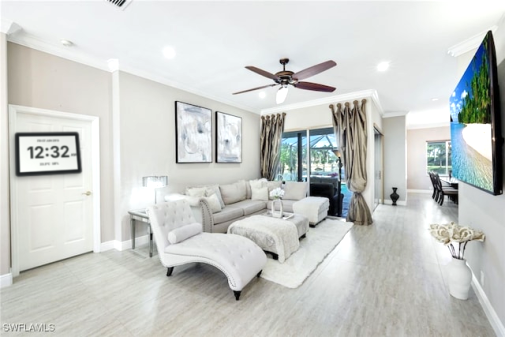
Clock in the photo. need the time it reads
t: 12:32
